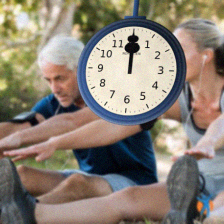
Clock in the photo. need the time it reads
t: 12:00
